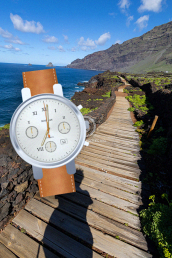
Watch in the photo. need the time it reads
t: 7:01
